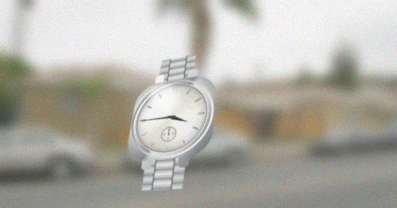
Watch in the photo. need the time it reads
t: 3:45
